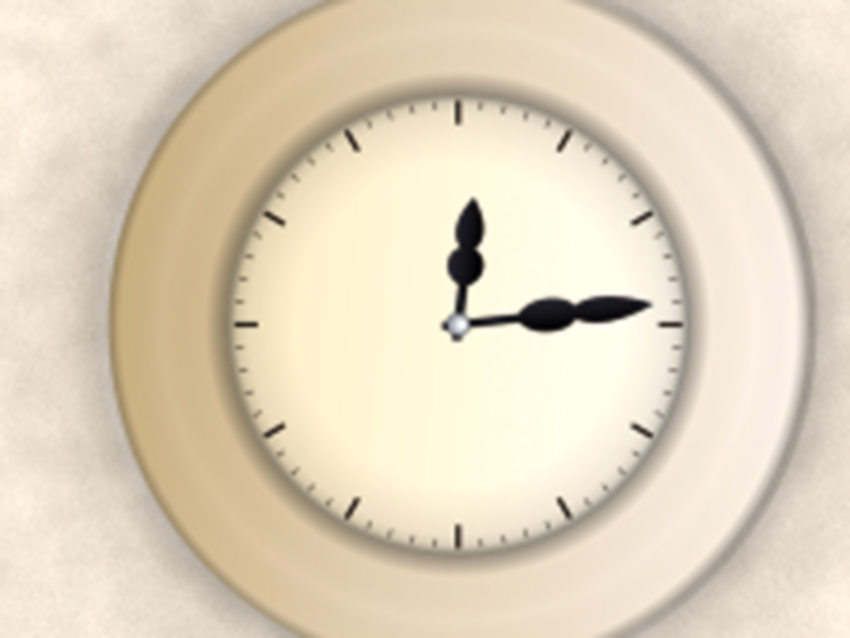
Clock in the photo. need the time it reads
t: 12:14
